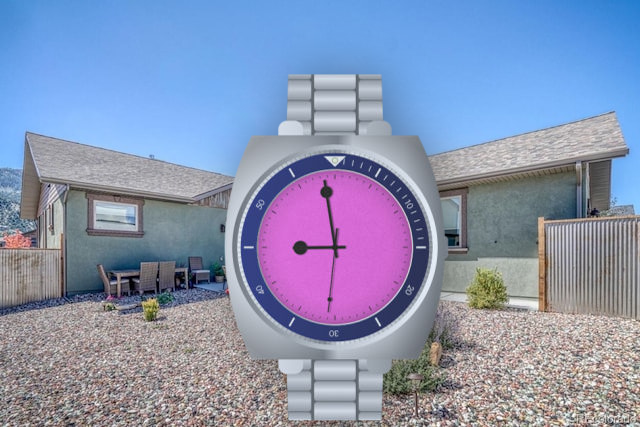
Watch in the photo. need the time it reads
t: 8:58:31
